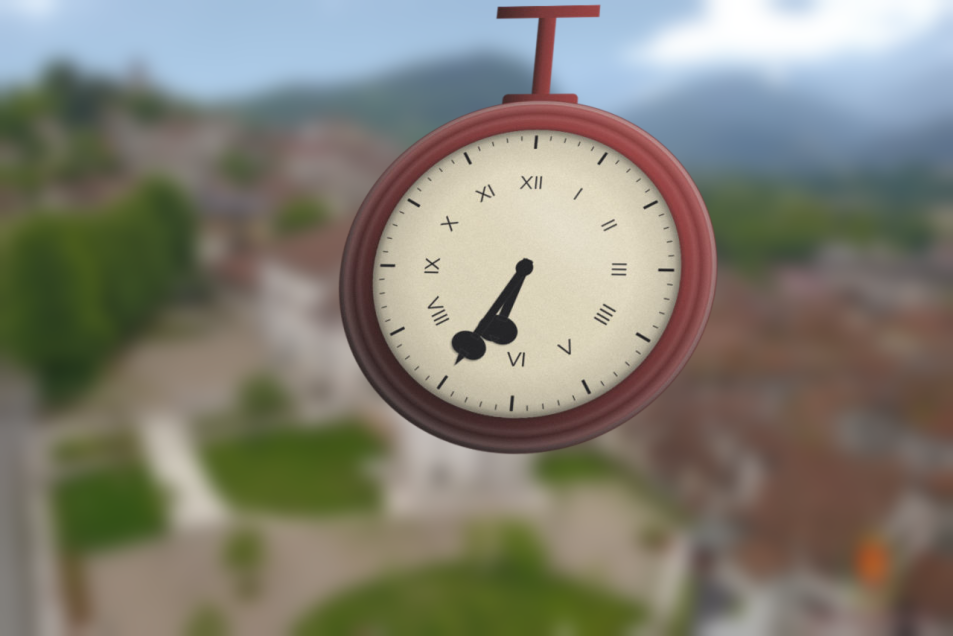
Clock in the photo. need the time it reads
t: 6:35
